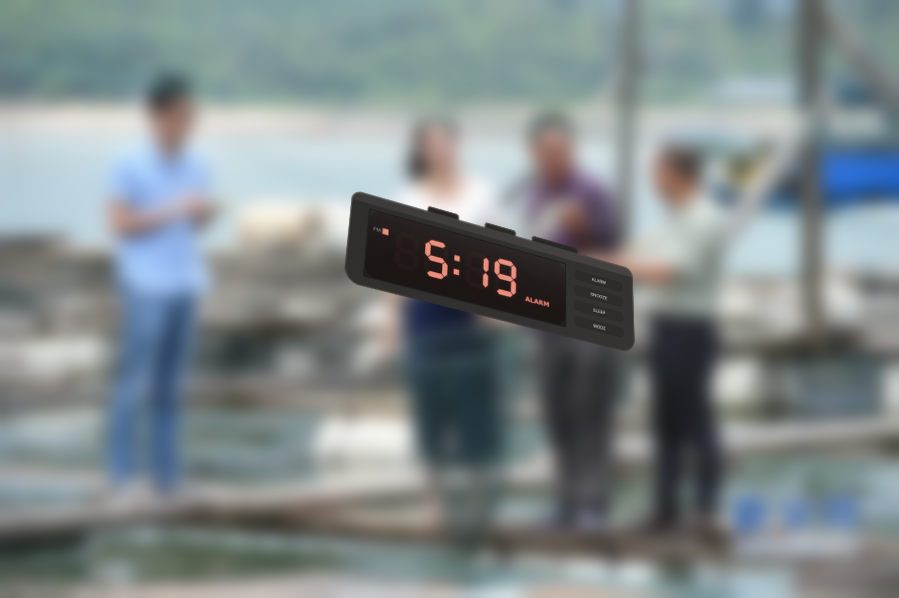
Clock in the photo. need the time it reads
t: 5:19
